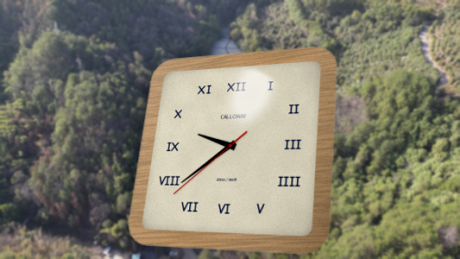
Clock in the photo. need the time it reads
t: 9:38:38
